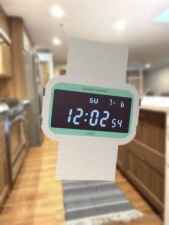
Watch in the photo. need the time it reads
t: 12:02:54
